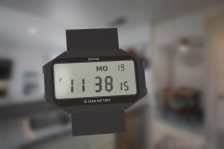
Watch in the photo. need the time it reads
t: 11:38:15
